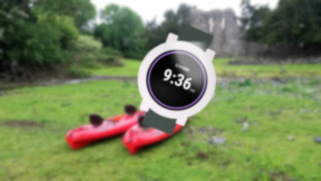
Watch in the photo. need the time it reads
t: 9:36
